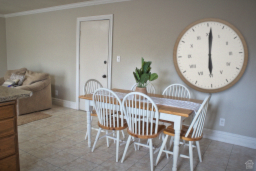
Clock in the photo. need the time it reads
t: 6:01
